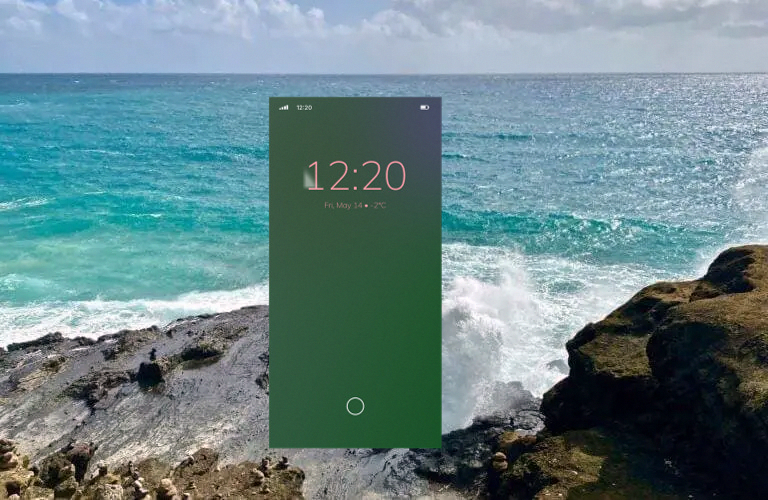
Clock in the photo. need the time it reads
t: 12:20
